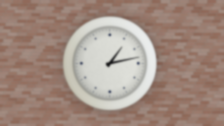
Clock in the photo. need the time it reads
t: 1:13
